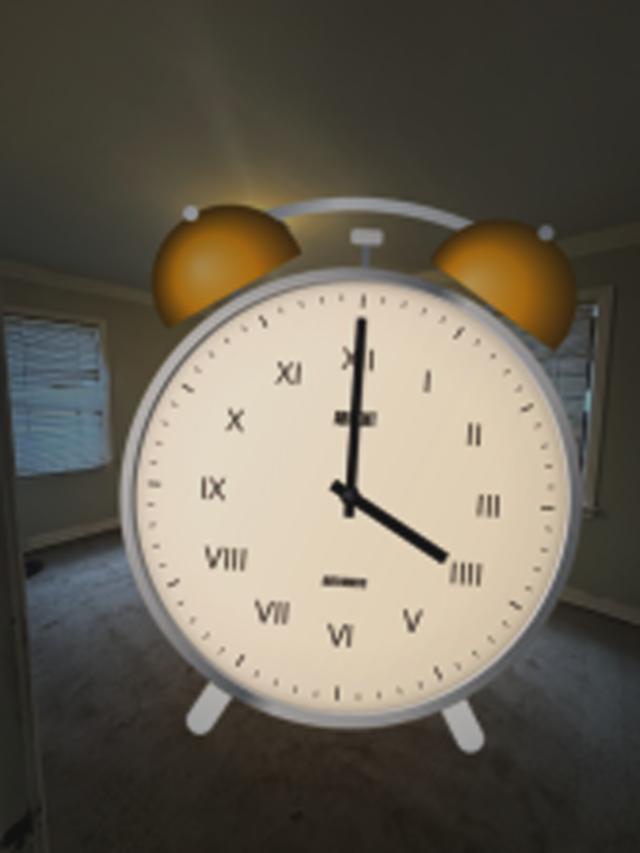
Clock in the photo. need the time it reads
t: 4:00
